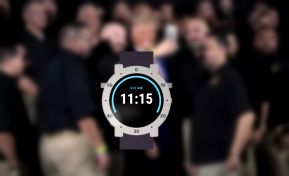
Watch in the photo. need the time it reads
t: 11:15
